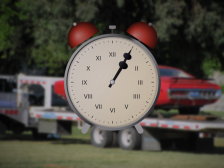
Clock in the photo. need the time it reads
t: 1:05
